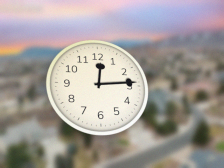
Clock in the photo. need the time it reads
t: 12:14
